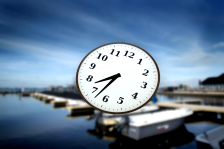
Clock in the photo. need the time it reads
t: 7:33
